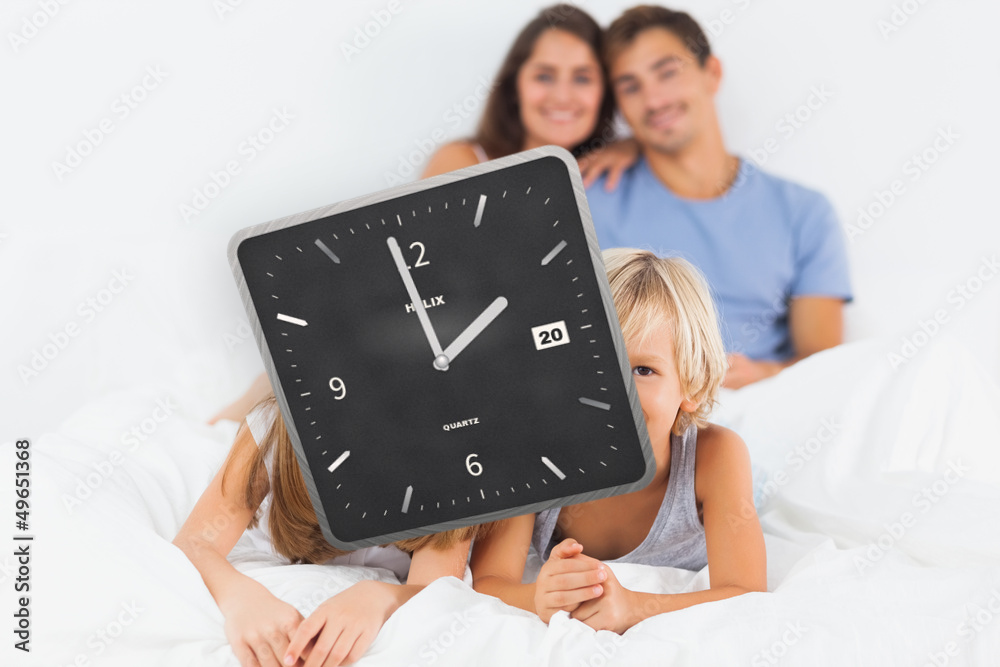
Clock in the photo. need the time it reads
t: 1:59
